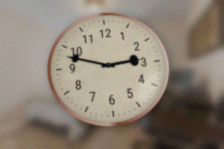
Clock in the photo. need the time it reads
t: 2:48
